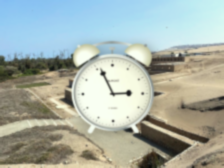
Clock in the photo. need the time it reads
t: 2:56
